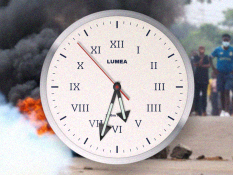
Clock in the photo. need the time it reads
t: 5:32:53
